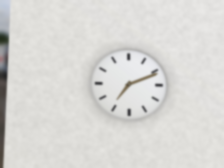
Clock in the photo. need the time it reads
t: 7:11
